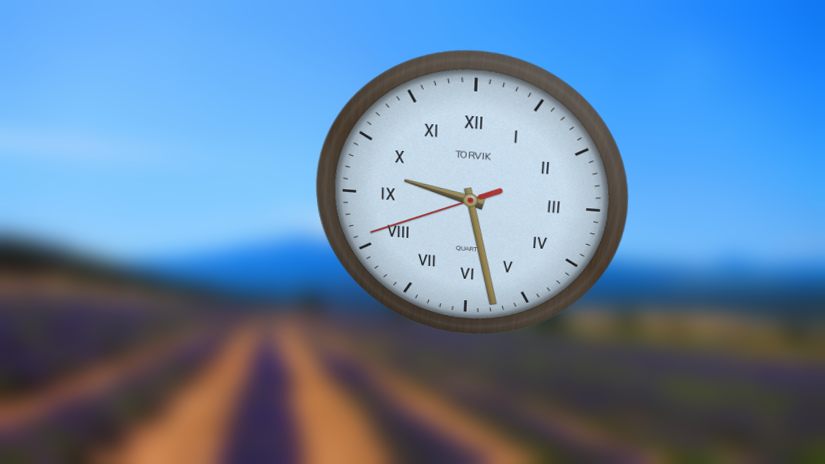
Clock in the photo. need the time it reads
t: 9:27:41
